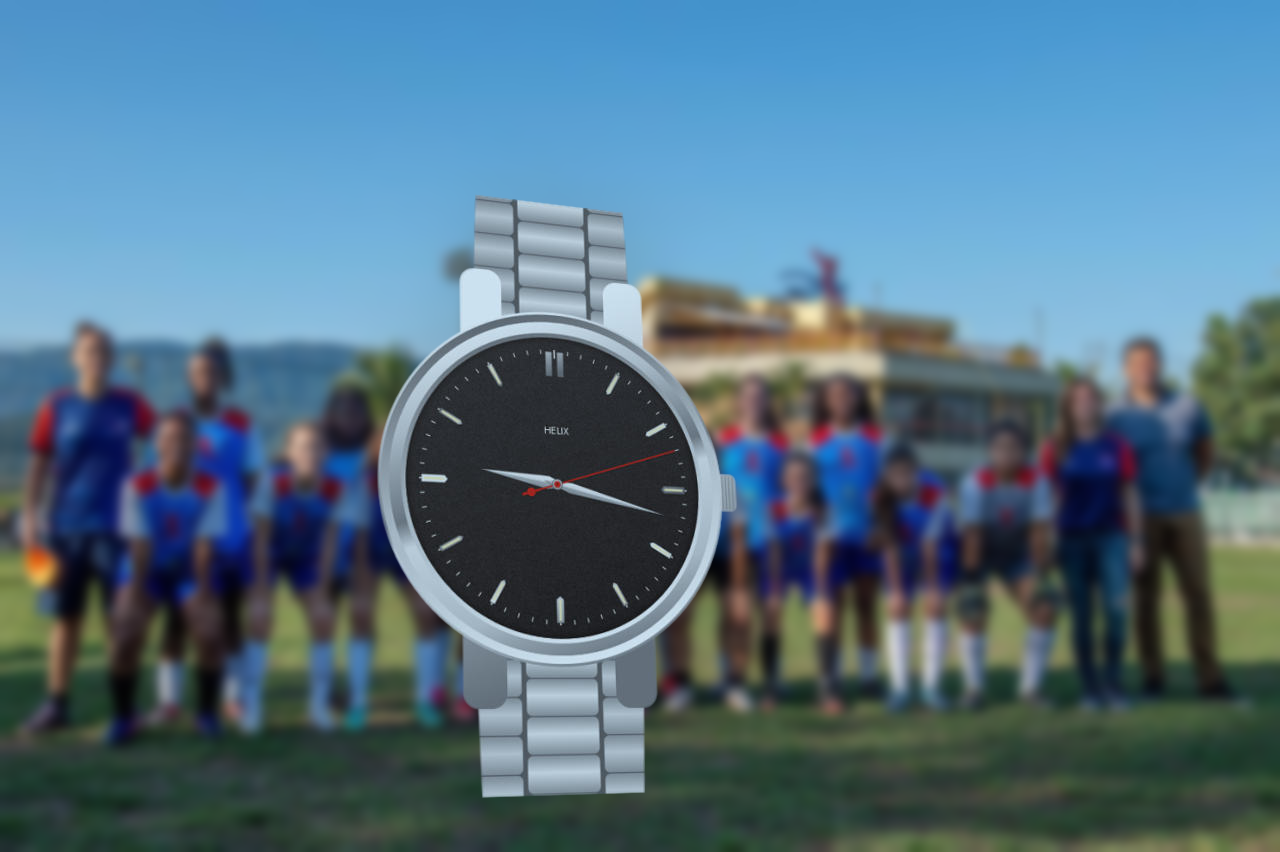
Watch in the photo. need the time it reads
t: 9:17:12
